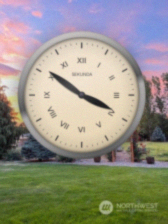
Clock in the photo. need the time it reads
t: 3:51
